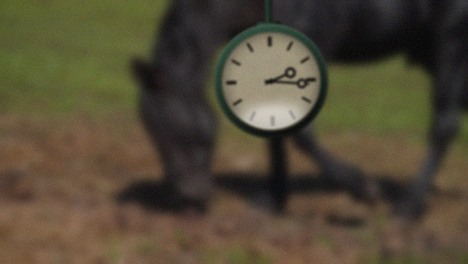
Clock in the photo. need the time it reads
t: 2:16
